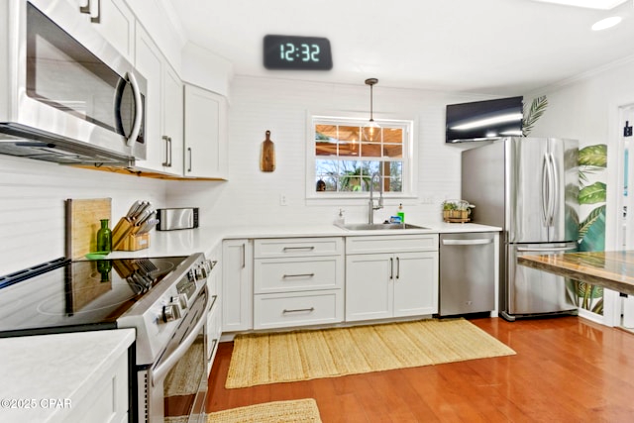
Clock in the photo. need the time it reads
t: 12:32
